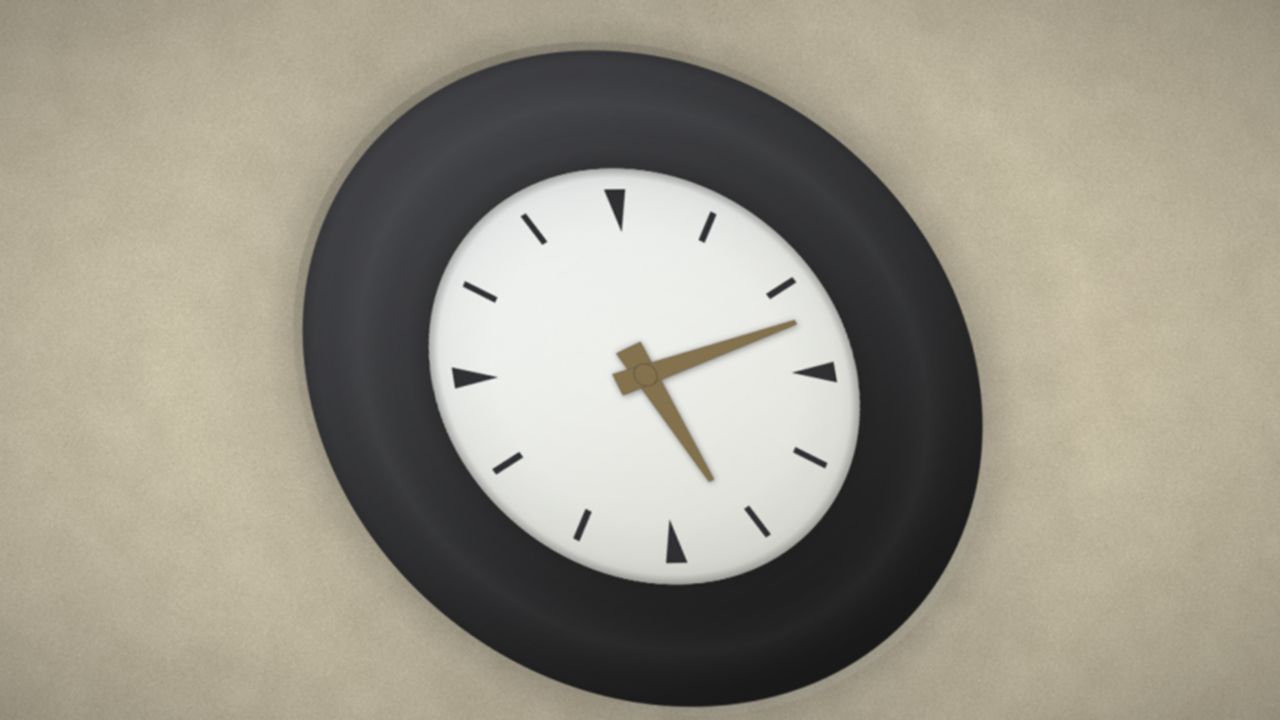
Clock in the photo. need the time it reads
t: 5:12
